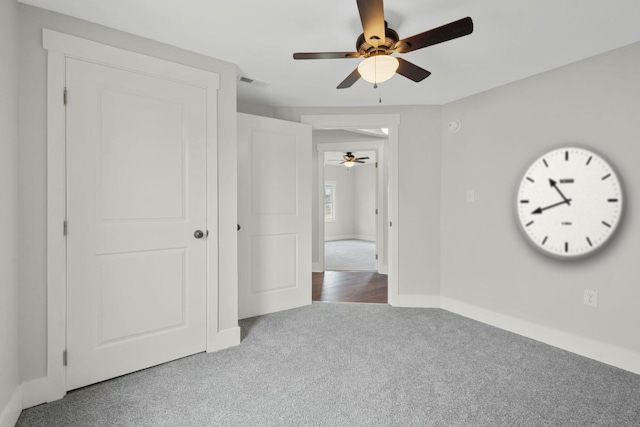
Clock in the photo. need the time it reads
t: 10:42
